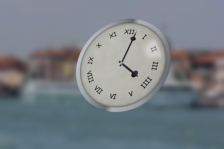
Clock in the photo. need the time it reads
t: 4:02
